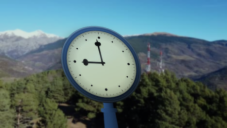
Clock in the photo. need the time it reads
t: 8:59
